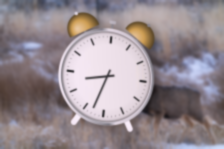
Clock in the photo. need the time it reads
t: 8:33
